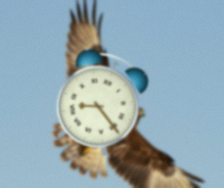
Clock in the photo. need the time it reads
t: 8:20
